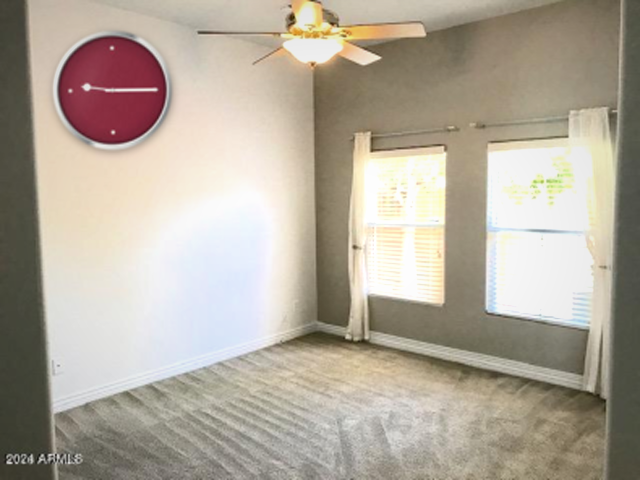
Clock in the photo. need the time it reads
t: 9:15
